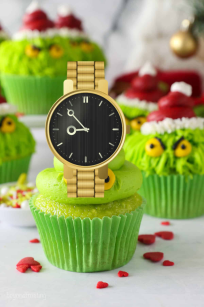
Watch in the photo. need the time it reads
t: 8:53
